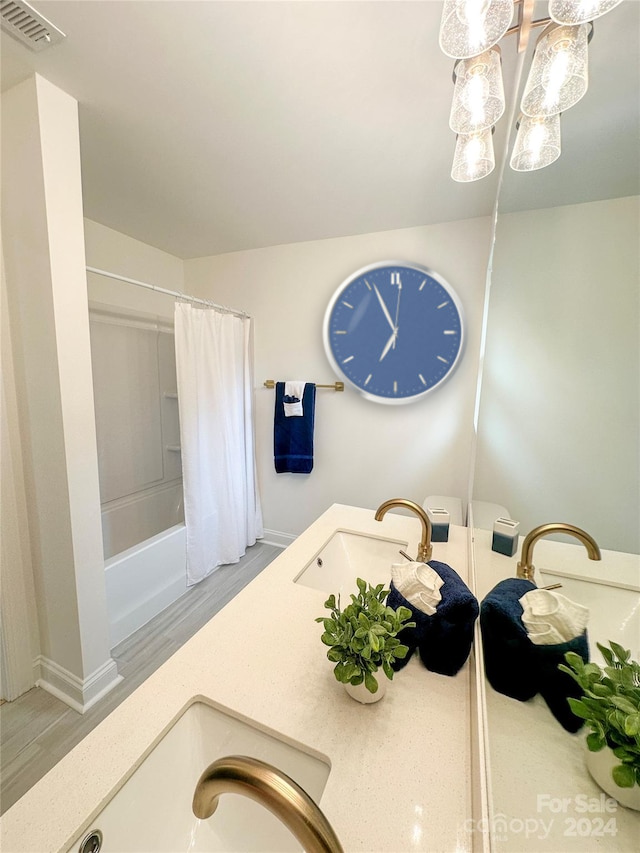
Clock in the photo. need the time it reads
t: 6:56:01
